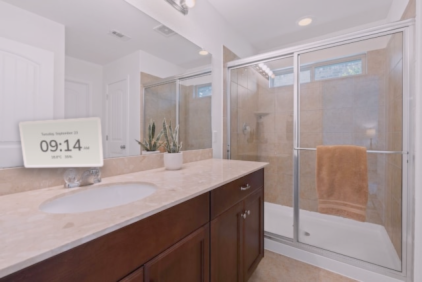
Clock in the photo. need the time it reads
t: 9:14
